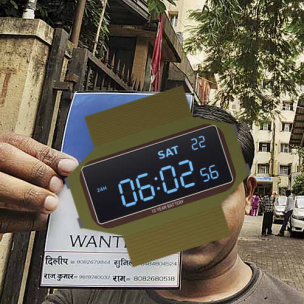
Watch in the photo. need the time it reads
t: 6:02:56
